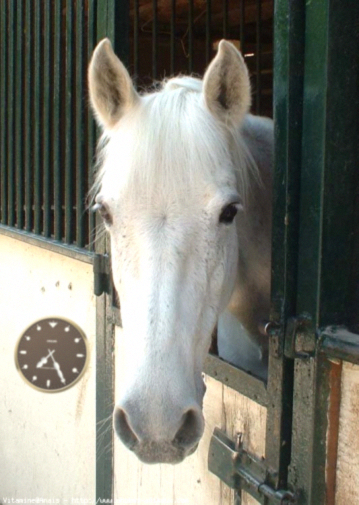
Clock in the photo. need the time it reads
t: 7:25
